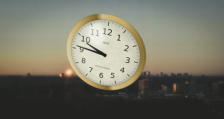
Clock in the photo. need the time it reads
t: 9:46
